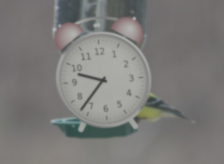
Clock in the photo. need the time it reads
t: 9:37
